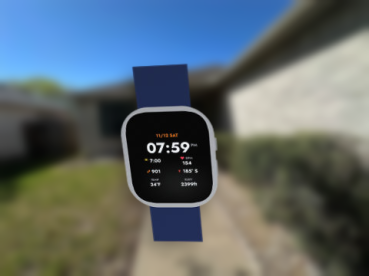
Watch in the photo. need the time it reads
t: 7:59
